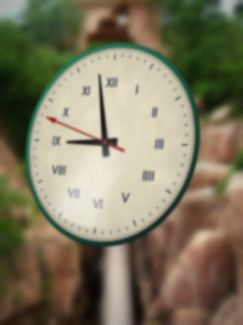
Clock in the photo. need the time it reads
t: 8:57:48
